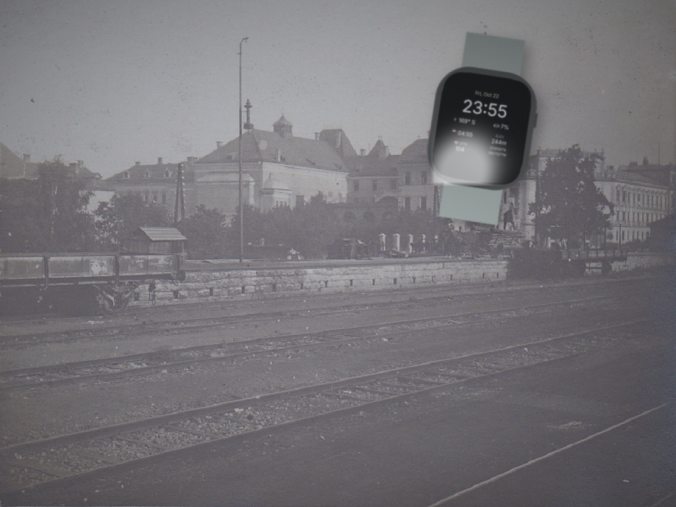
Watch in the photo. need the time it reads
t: 23:55
